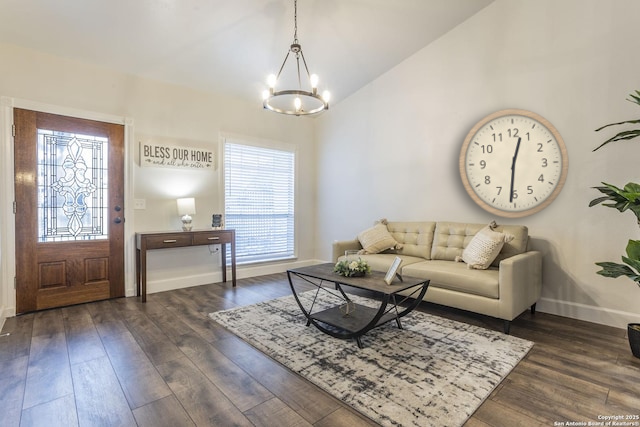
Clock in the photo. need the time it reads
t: 12:31
